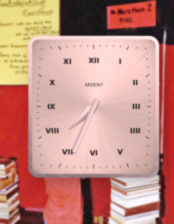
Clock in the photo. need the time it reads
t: 7:34
